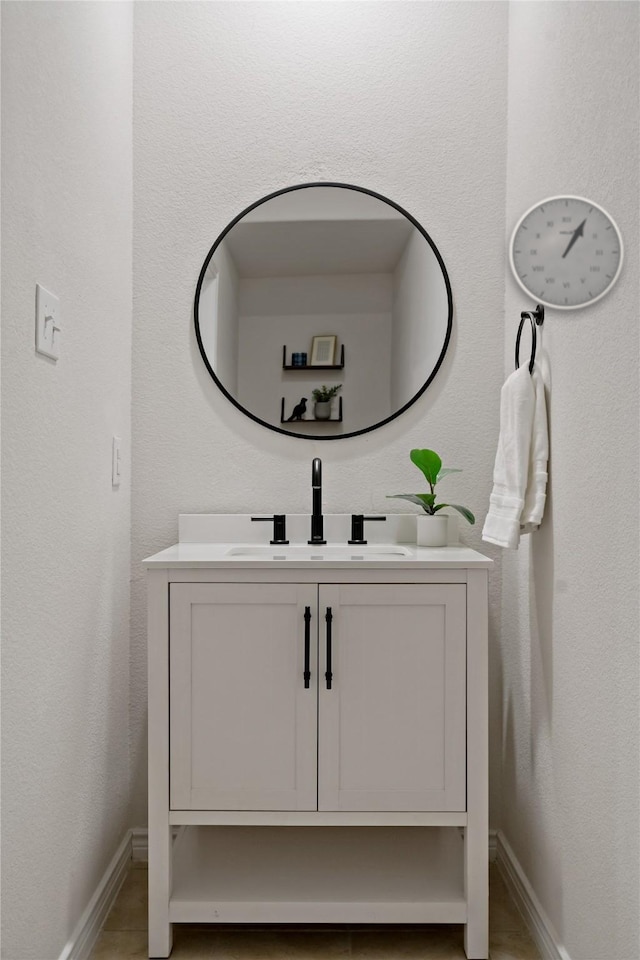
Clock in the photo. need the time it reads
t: 1:05
